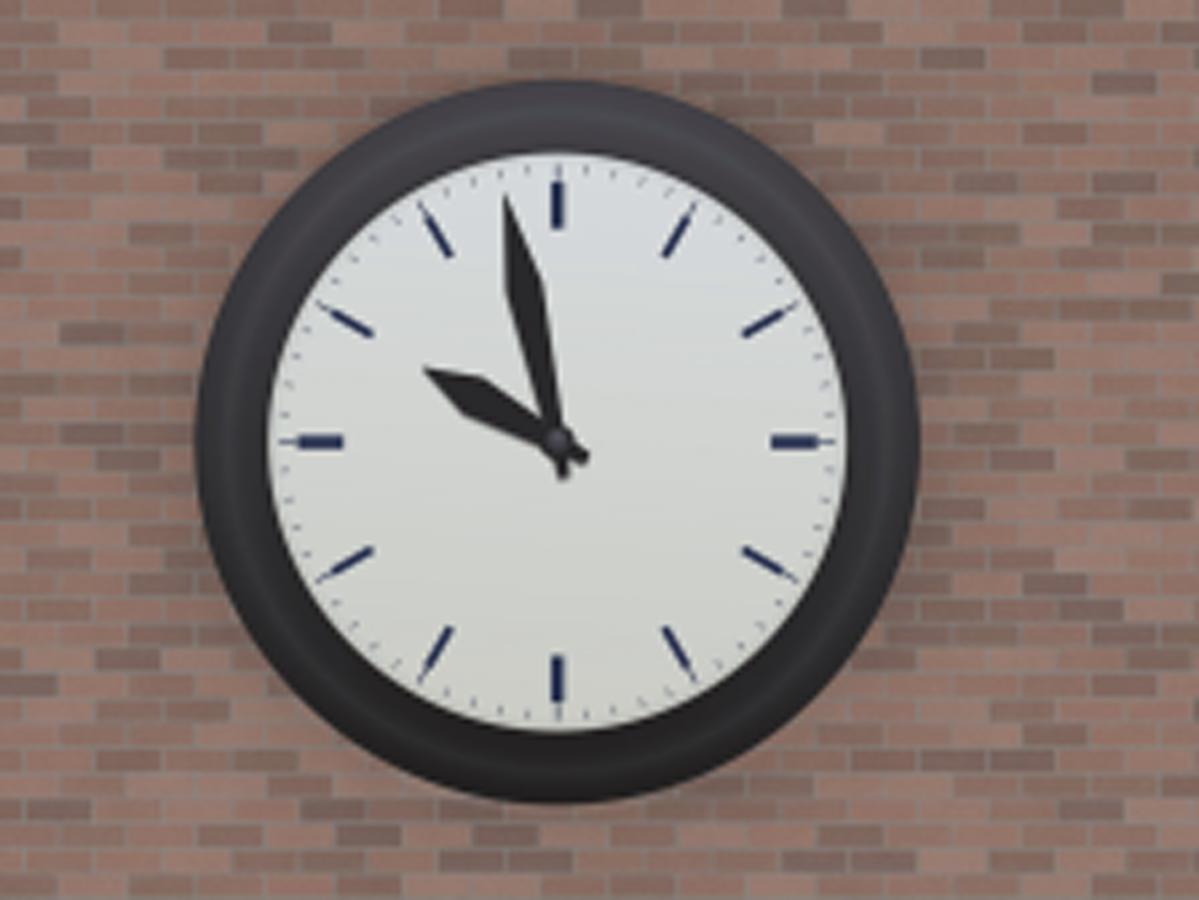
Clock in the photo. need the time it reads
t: 9:58
